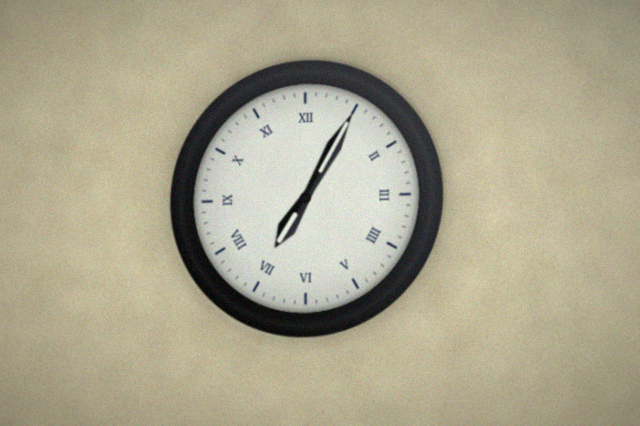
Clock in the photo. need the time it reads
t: 7:05
